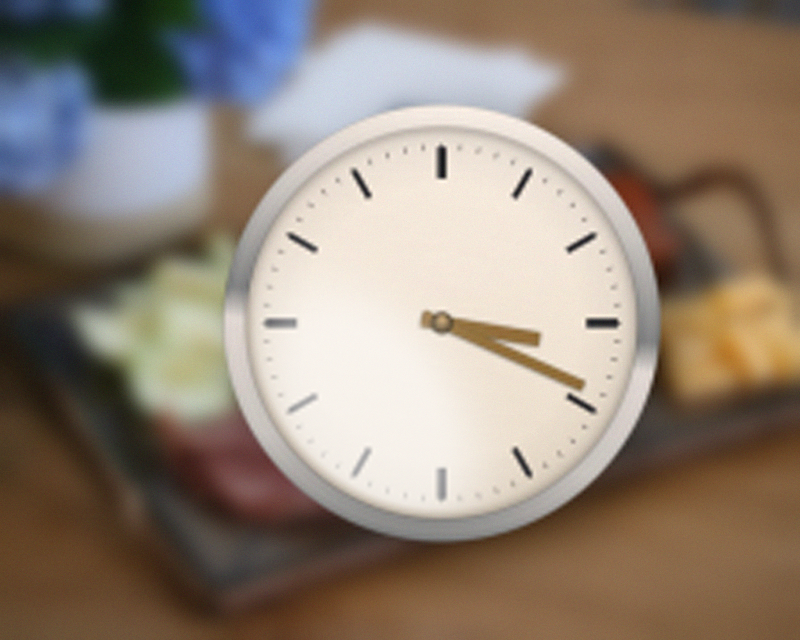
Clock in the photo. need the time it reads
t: 3:19
